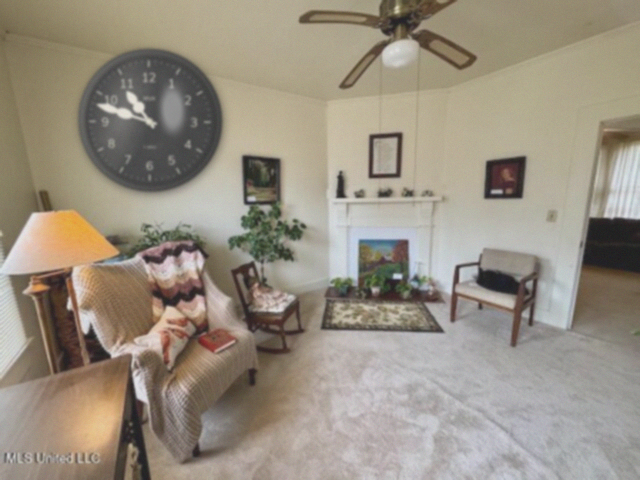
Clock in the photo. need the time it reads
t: 10:48
